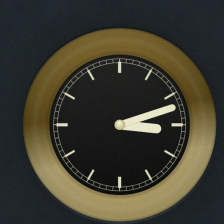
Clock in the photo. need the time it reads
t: 3:12
